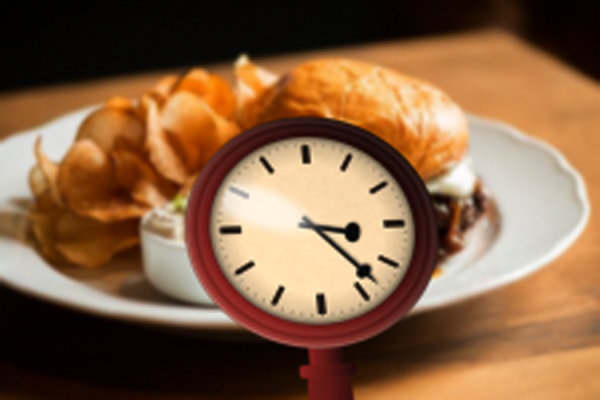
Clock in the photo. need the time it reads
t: 3:23
